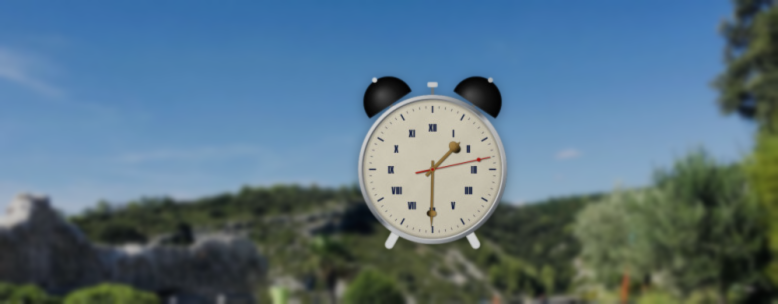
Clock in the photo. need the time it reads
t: 1:30:13
